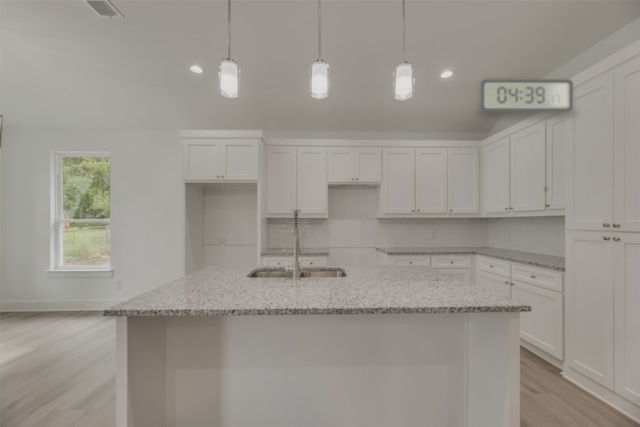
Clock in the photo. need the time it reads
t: 4:39
